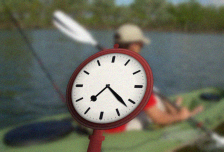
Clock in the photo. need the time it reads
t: 7:22
